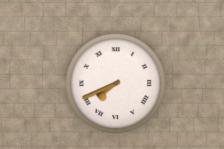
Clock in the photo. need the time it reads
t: 7:41
